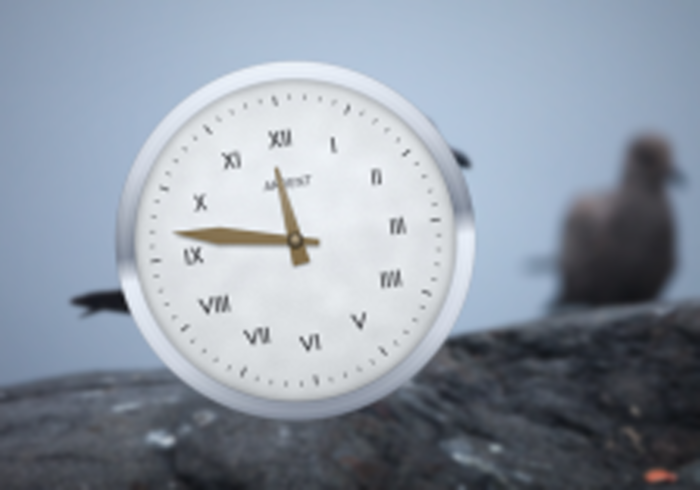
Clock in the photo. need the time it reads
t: 11:47
